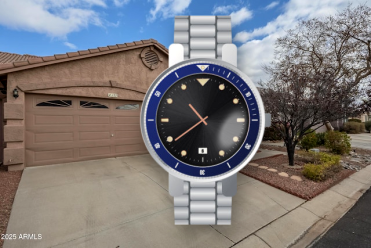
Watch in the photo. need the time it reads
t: 10:39
